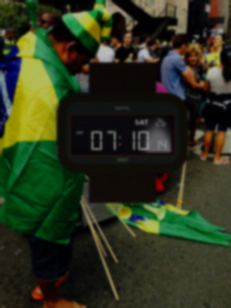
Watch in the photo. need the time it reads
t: 7:10
